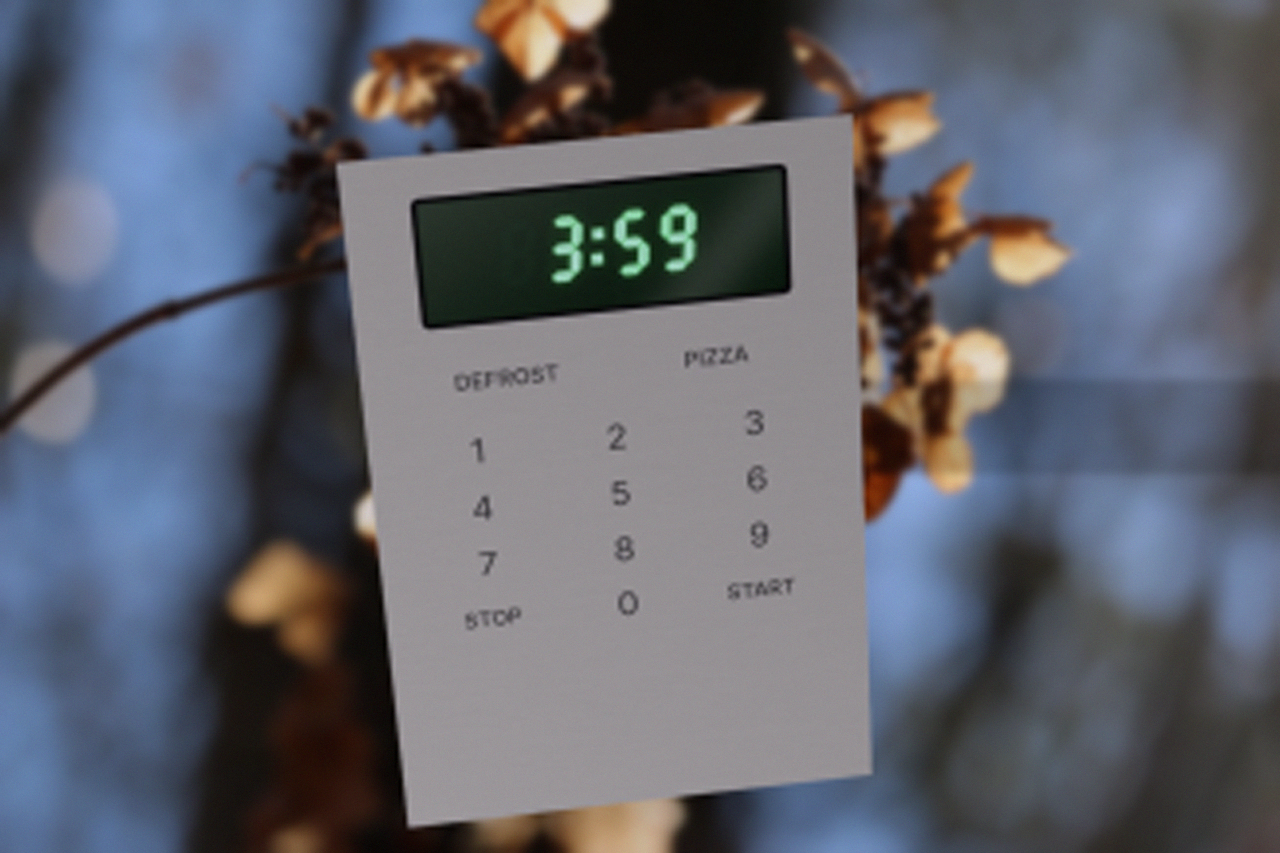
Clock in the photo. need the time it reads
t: 3:59
